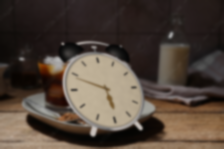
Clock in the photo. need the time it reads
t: 5:49
